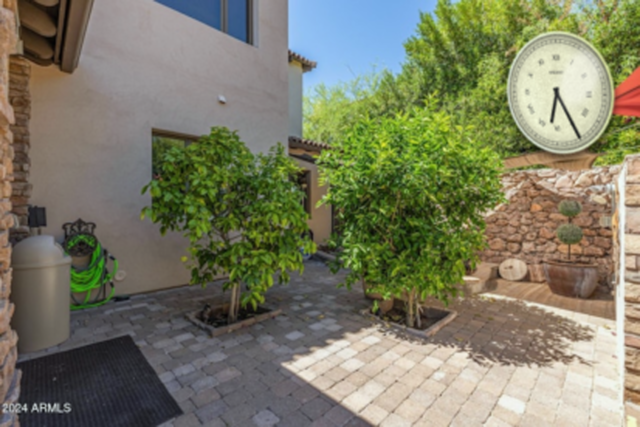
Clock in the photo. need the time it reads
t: 6:25
